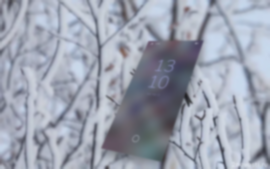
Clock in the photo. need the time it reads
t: 13:10
